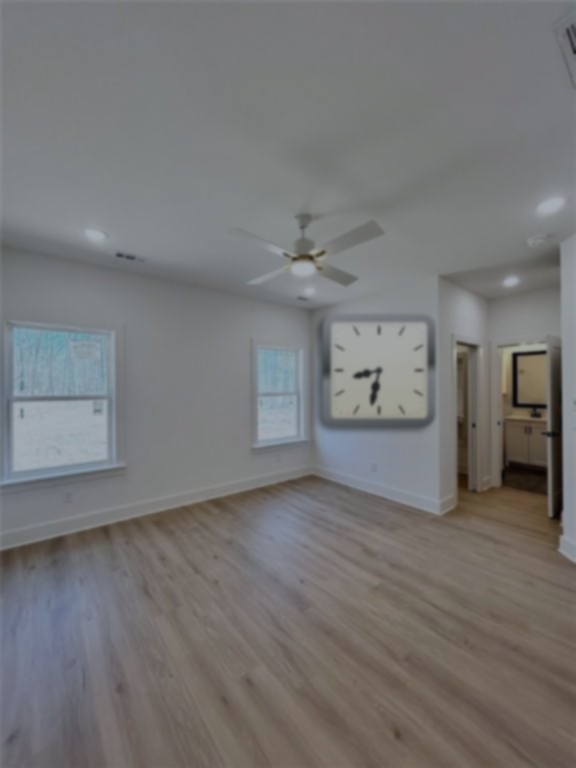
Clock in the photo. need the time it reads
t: 8:32
